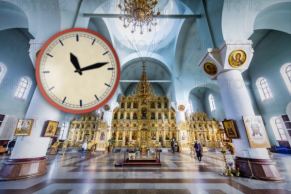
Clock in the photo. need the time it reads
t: 11:13
